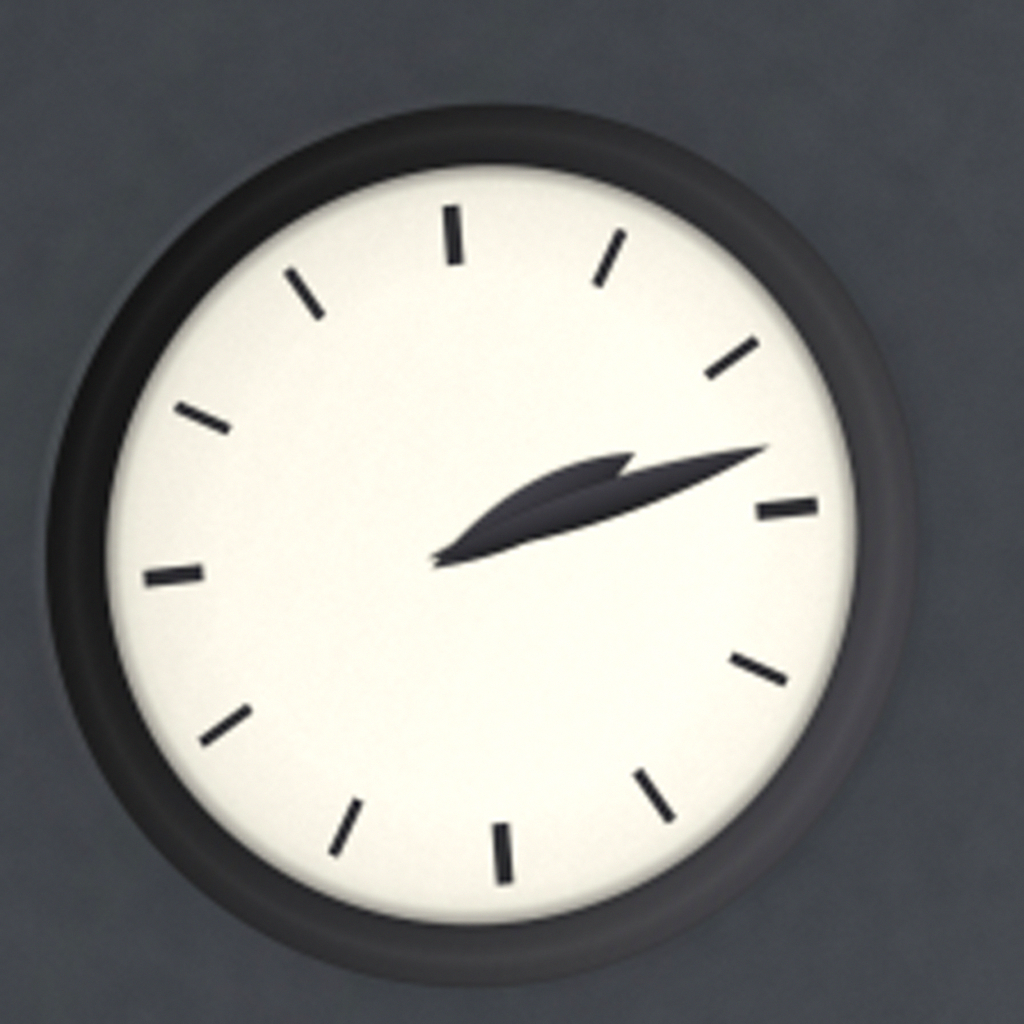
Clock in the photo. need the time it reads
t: 2:13
